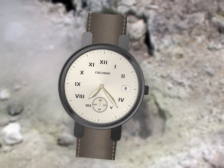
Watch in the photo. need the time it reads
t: 7:23
